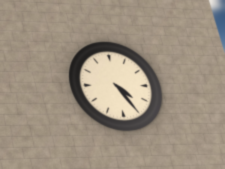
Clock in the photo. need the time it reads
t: 4:25
